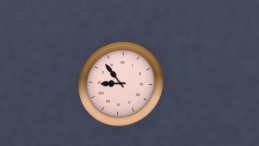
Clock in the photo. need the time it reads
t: 8:53
